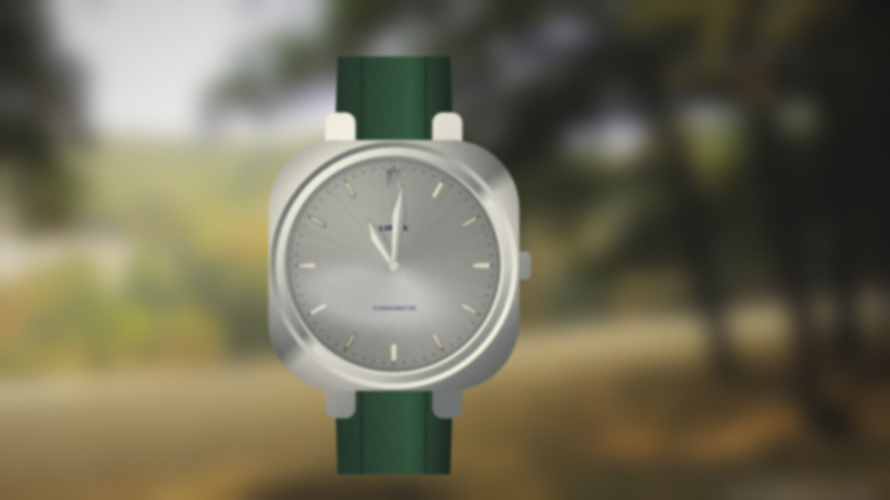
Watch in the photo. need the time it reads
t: 11:01
